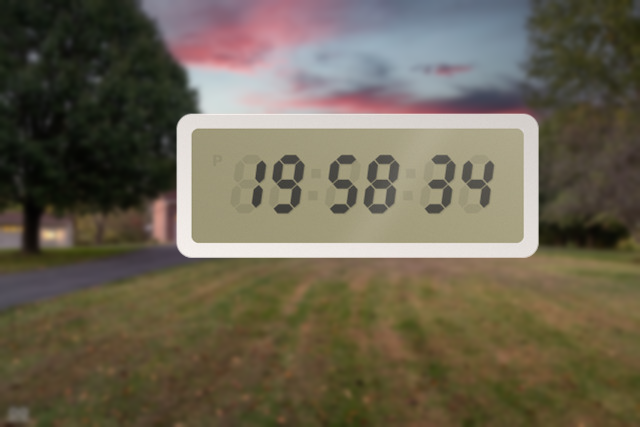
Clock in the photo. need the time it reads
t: 19:58:34
